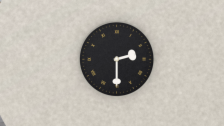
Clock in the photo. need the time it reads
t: 2:30
